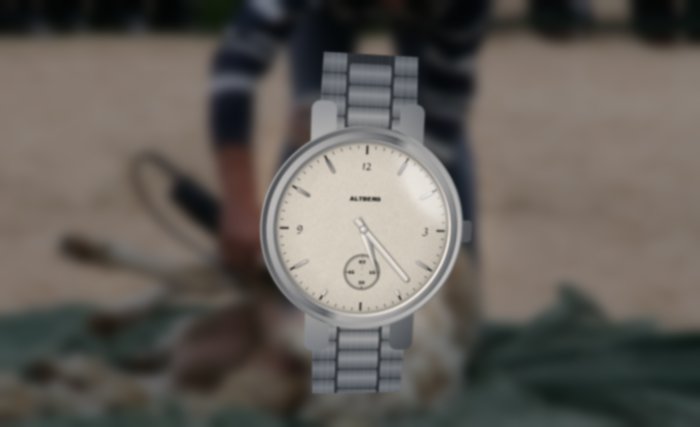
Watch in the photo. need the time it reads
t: 5:23
